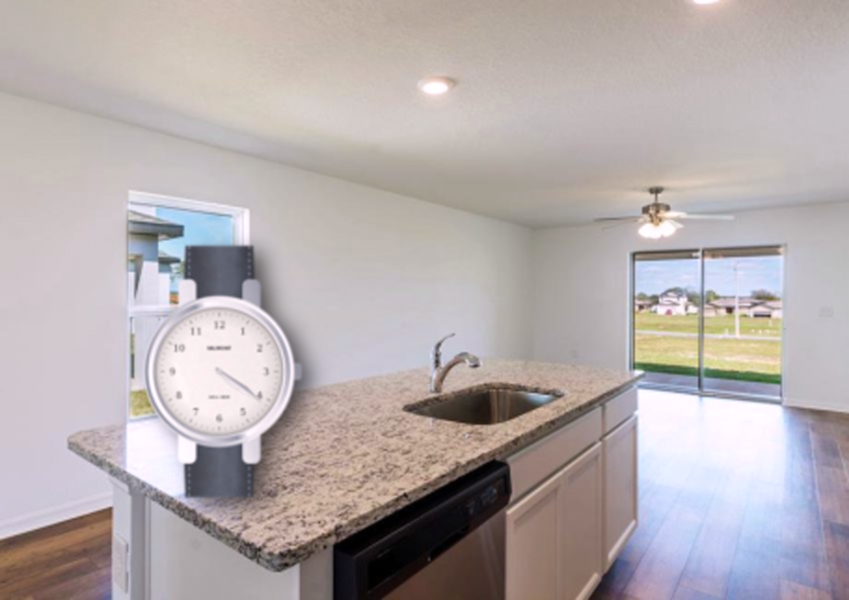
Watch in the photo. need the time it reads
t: 4:21
